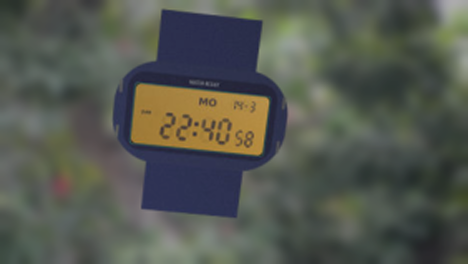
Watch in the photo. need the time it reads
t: 22:40:58
